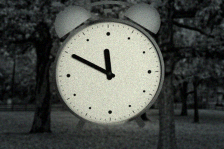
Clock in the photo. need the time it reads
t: 11:50
